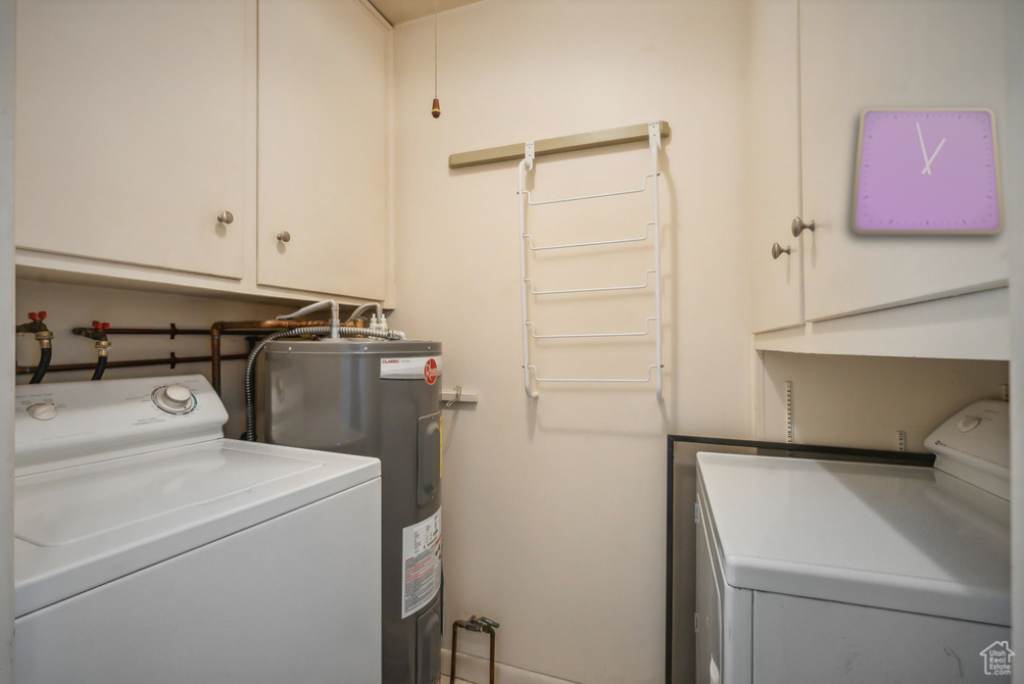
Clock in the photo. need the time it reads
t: 12:58
